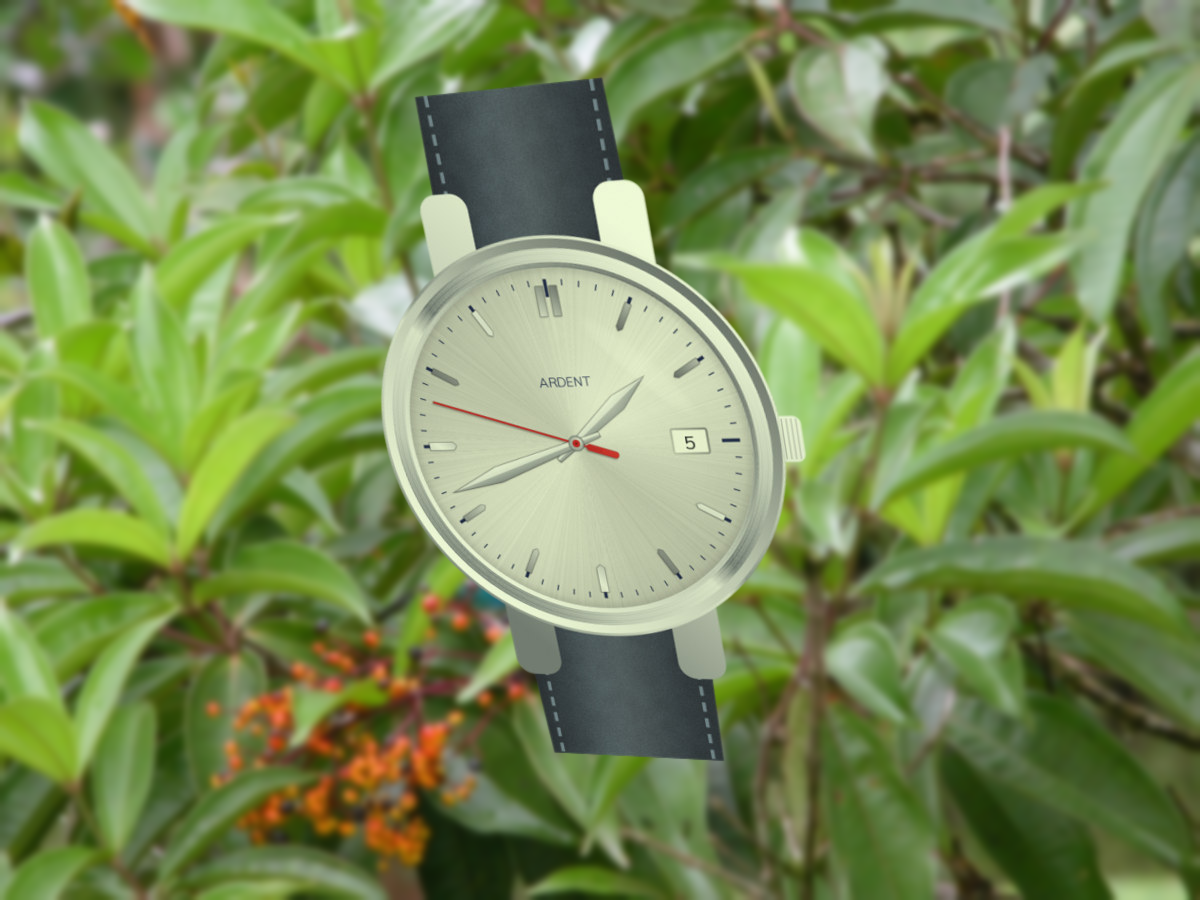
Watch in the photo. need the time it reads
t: 1:41:48
